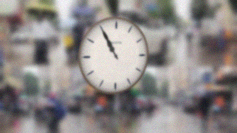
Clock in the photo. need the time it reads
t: 10:55
